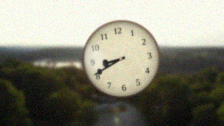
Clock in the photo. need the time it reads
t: 8:41
